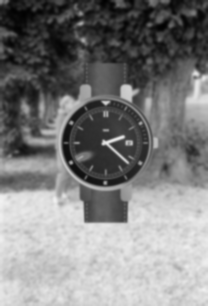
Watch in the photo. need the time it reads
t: 2:22
